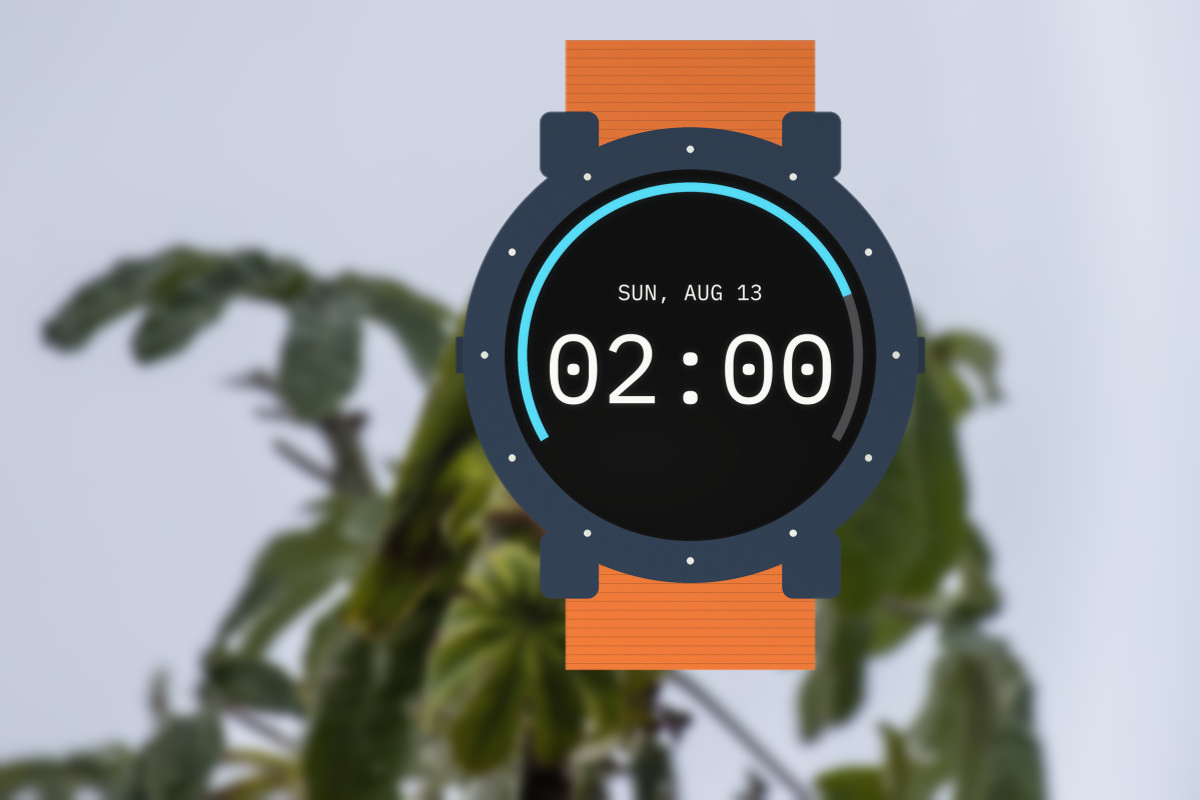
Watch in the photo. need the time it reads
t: 2:00
